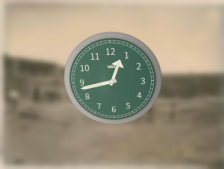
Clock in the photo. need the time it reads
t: 12:43
